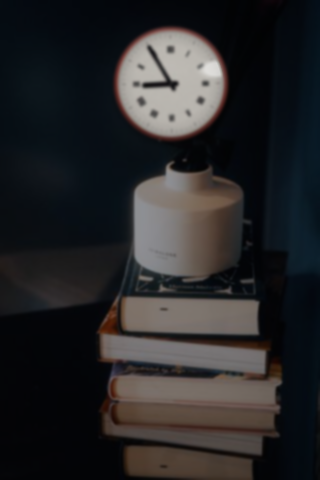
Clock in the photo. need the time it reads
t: 8:55
